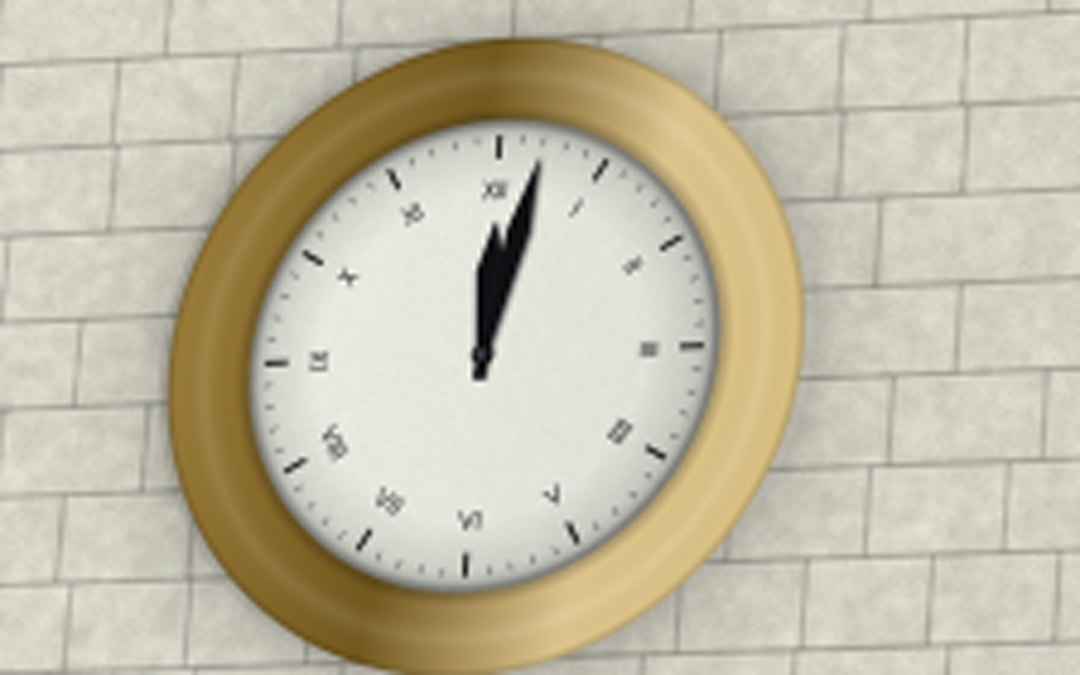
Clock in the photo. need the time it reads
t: 12:02
